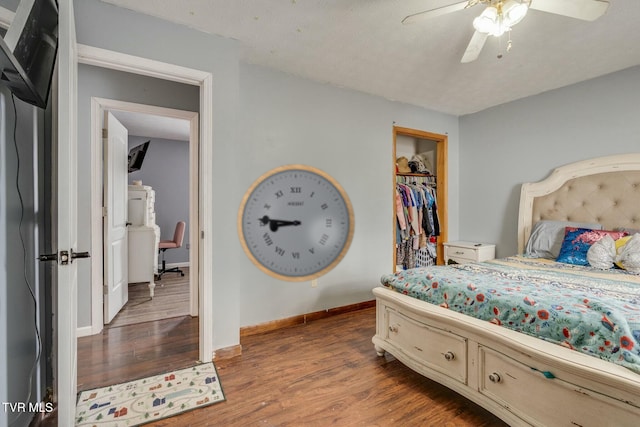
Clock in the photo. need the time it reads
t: 8:46
